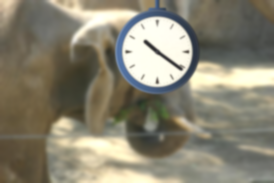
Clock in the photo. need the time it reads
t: 10:21
